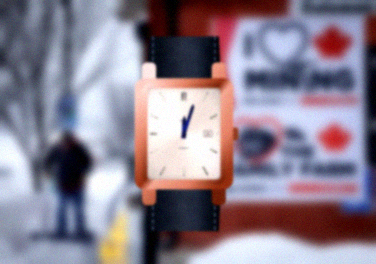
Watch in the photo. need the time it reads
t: 12:03
